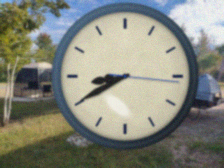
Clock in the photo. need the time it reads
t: 8:40:16
